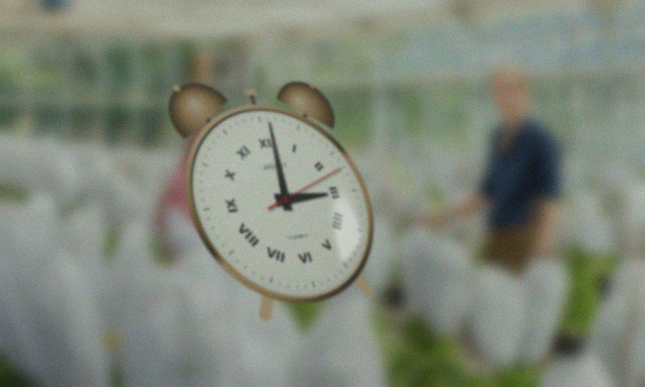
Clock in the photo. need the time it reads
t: 3:01:12
